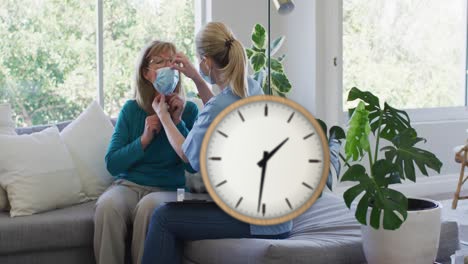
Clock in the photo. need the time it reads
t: 1:31
